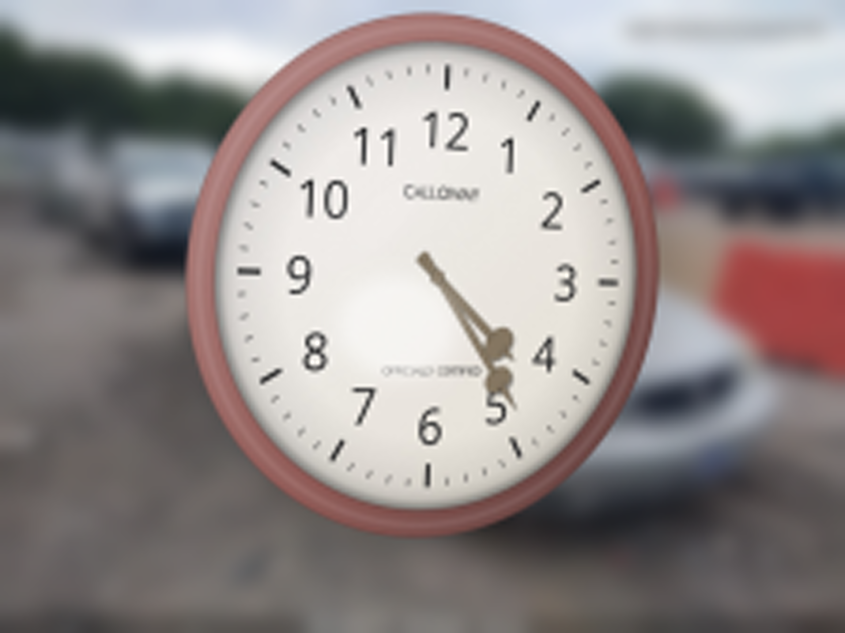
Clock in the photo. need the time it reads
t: 4:24
